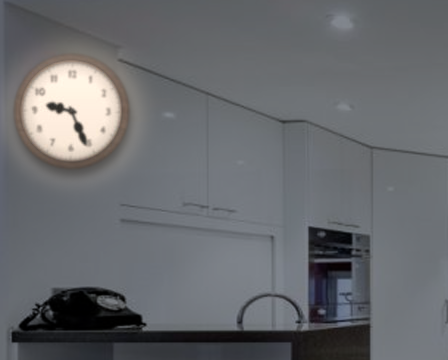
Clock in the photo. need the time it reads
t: 9:26
